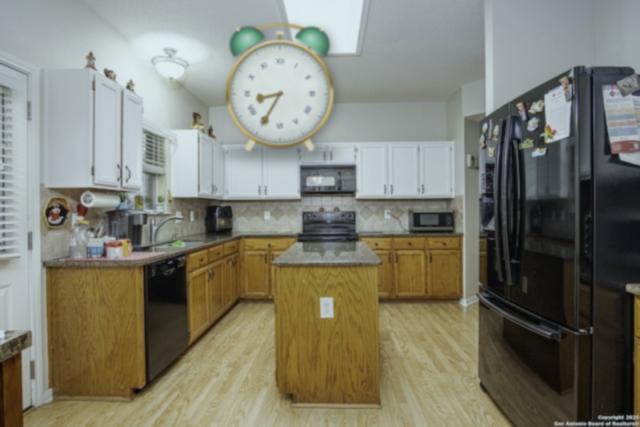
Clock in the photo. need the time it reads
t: 8:35
